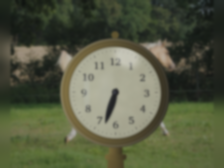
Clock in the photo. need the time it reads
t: 6:33
